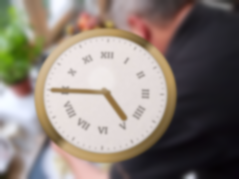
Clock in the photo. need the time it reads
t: 4:45
